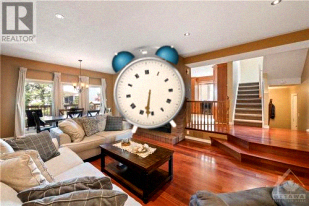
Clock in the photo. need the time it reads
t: 6:32
